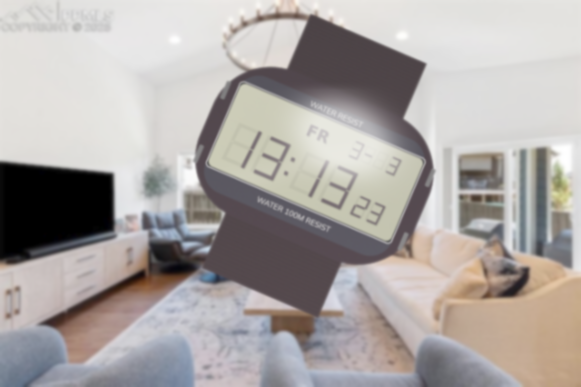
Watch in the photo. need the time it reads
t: 13:13:23
